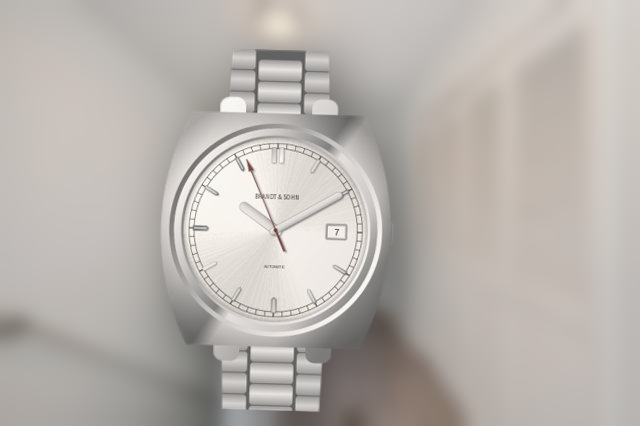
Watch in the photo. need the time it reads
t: 10:09:56
